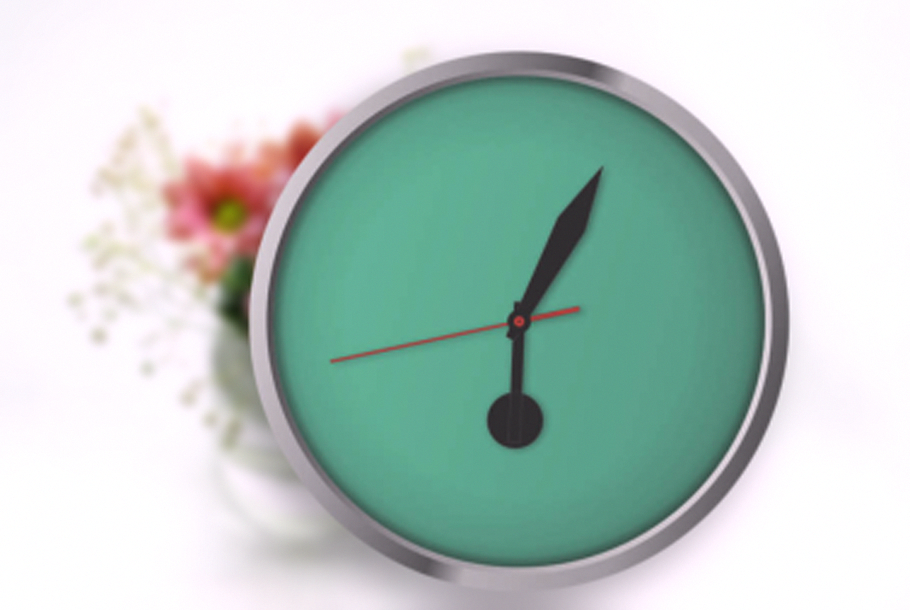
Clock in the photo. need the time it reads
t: 6:04:43
